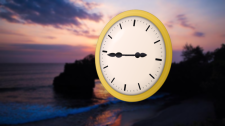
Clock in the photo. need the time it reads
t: 2:44
